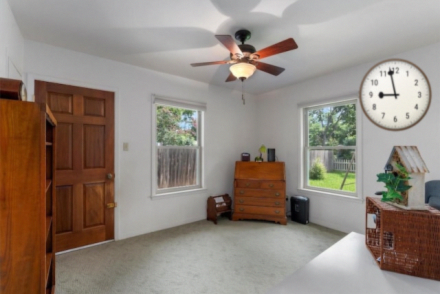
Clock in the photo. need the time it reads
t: 8:58
